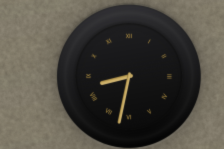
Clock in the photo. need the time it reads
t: 8:32
